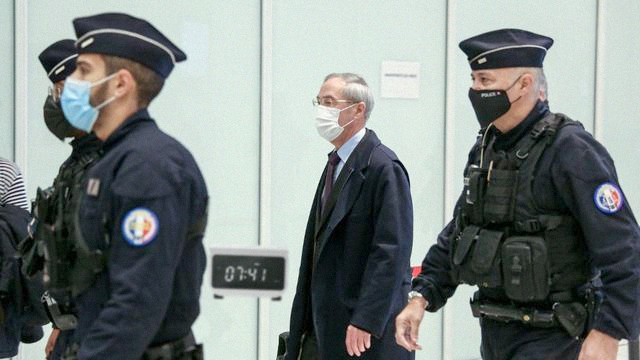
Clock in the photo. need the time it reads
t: 7:41
